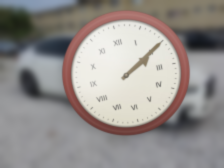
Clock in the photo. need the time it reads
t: 2:10
